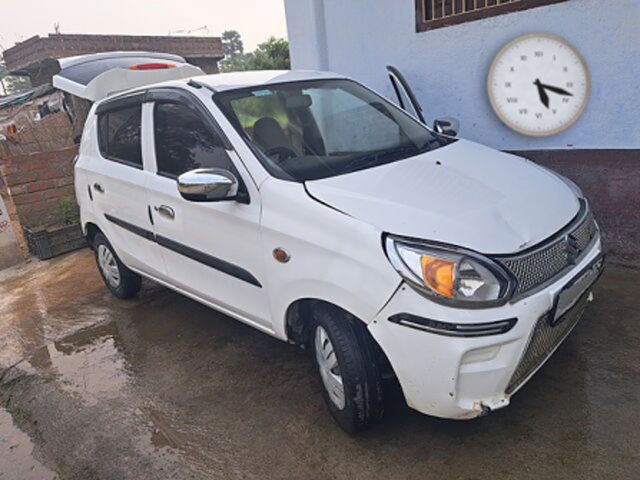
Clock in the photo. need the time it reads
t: 5:18
